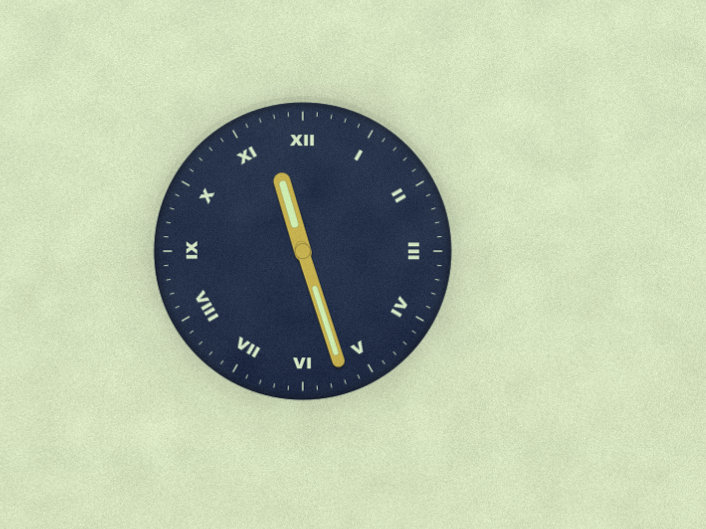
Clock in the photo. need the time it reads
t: 11:27
